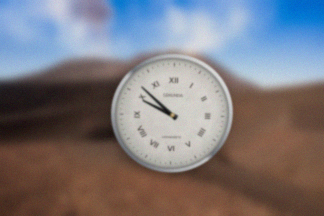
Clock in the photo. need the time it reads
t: 9:52
